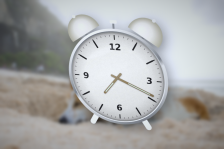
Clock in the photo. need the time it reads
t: 7:19
